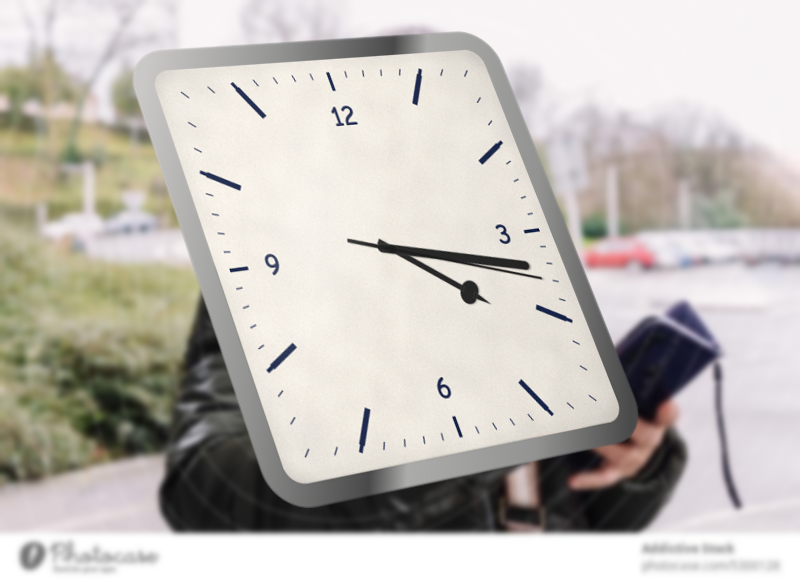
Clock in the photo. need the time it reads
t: 4:17:18
